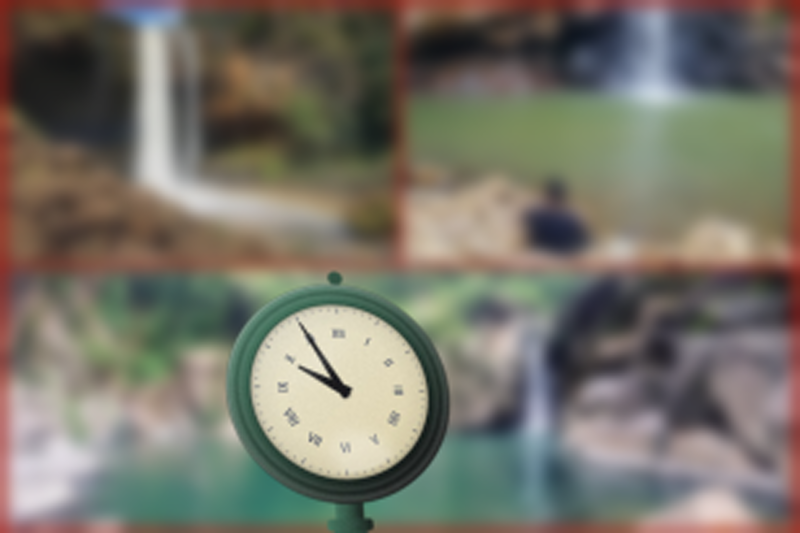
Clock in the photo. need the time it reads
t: 9:55
